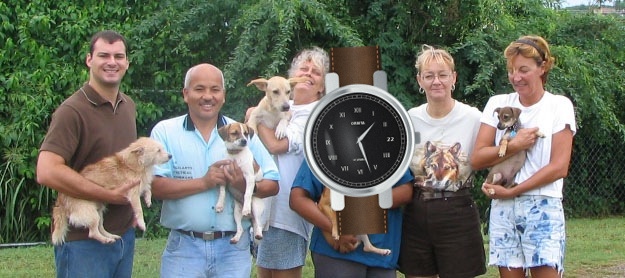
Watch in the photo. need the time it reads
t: 1:27
